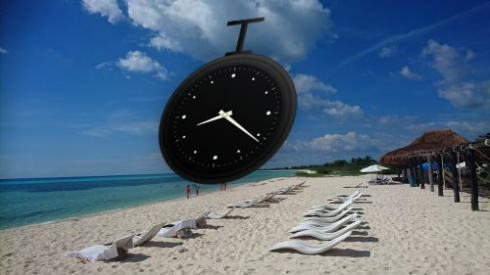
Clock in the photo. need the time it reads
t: 8:21
